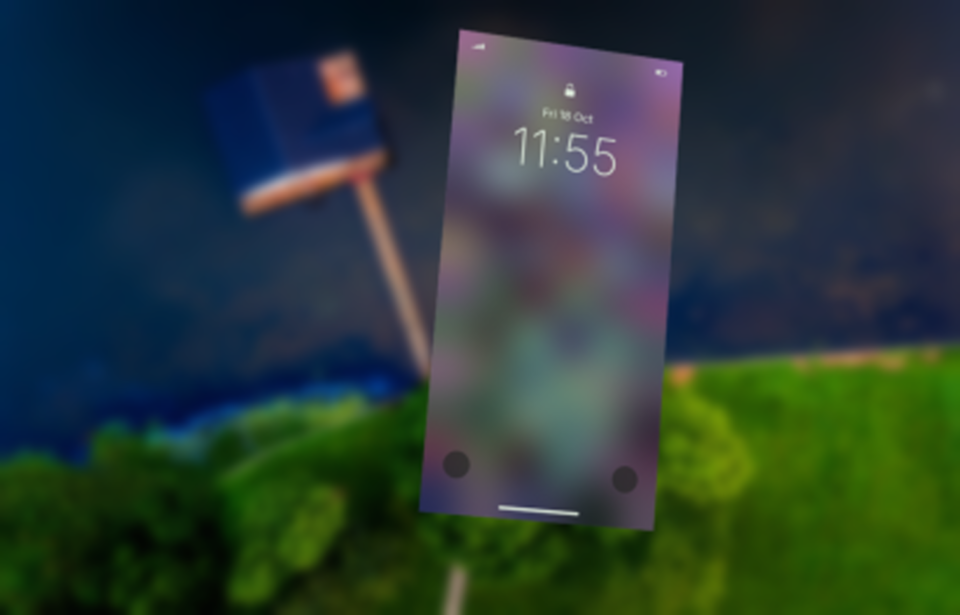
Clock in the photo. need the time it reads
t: 11:55
